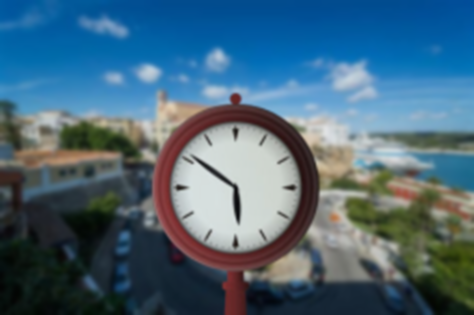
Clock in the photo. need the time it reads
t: 5:51
